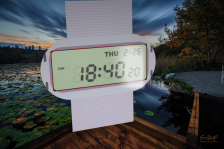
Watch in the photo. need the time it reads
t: 18:40:20
